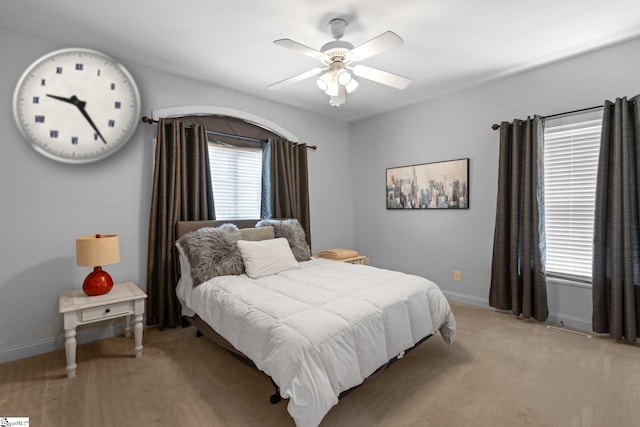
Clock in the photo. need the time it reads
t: 9:24
